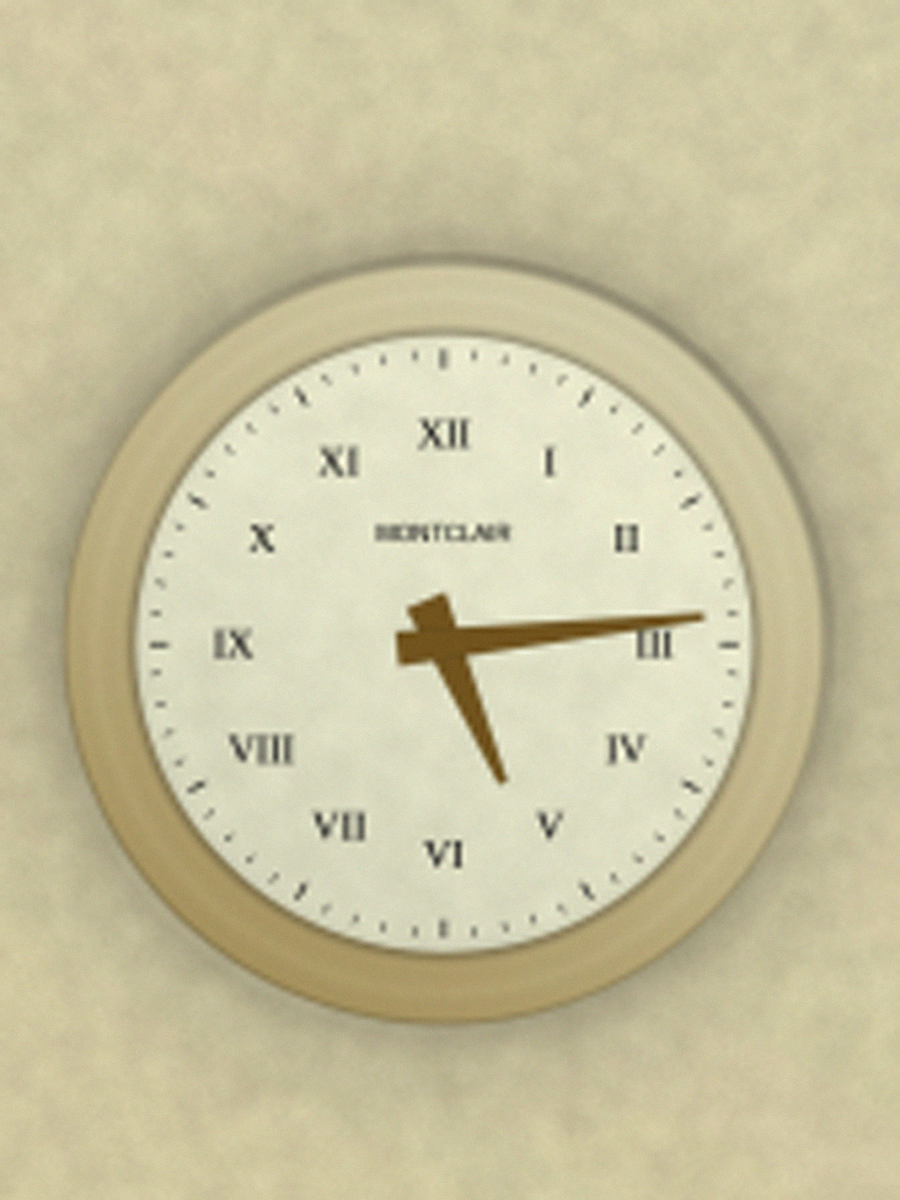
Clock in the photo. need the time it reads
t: 5:14
